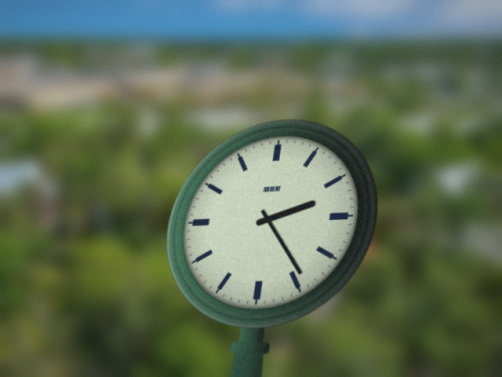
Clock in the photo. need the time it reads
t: 2:24
